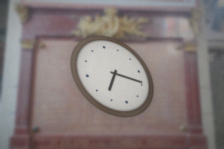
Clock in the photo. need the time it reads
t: 7:19
